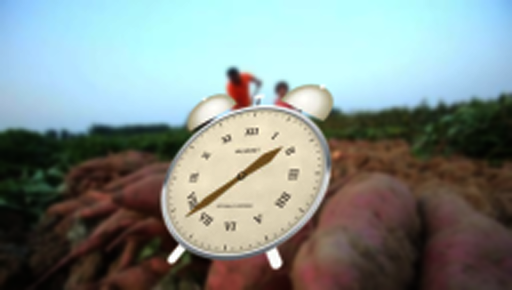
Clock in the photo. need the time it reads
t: 1:38
